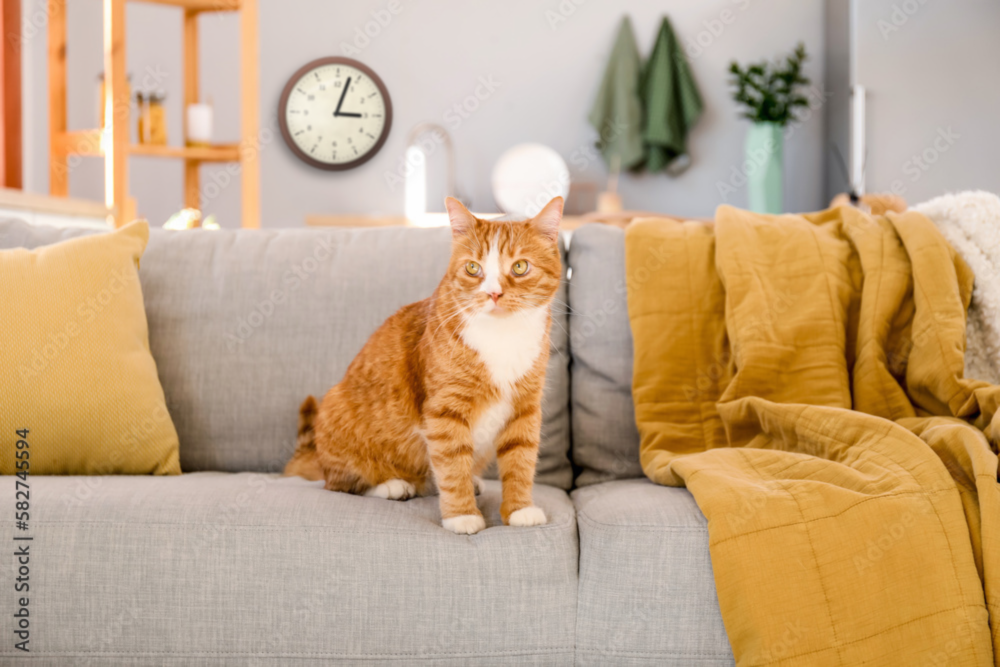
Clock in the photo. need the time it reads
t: 3:03
